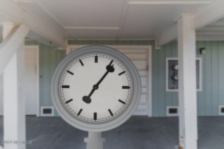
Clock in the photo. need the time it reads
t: 7:06
